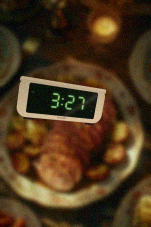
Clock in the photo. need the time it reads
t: 3:27
